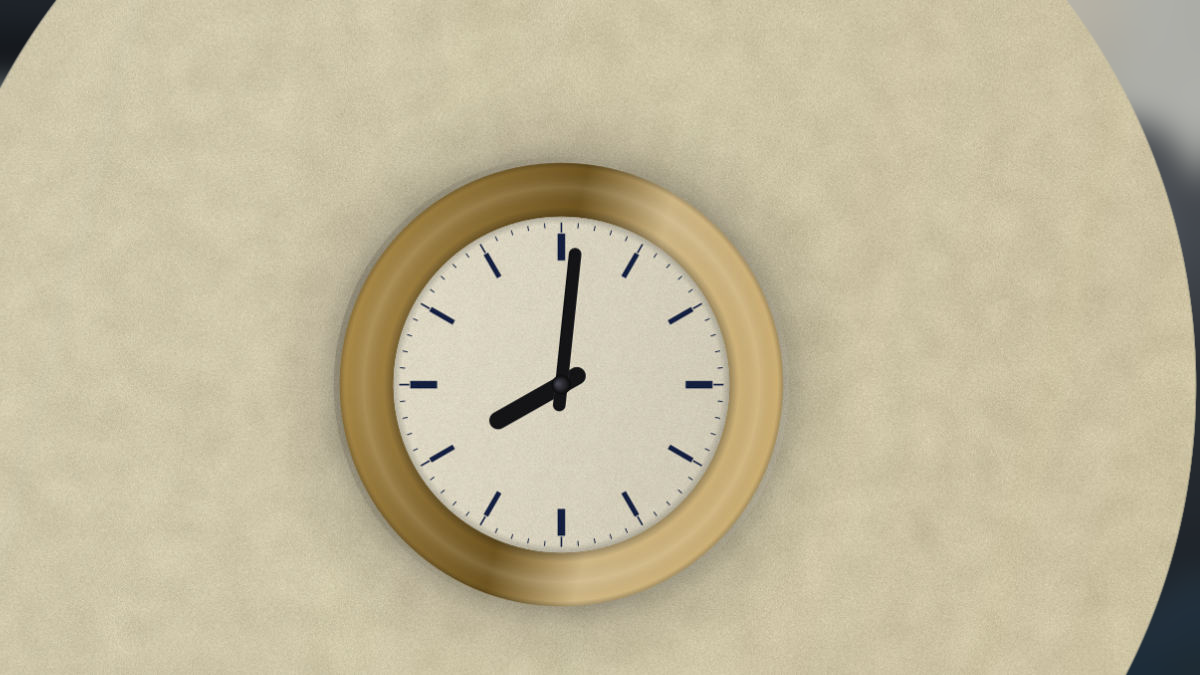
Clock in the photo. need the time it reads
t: 8:01
